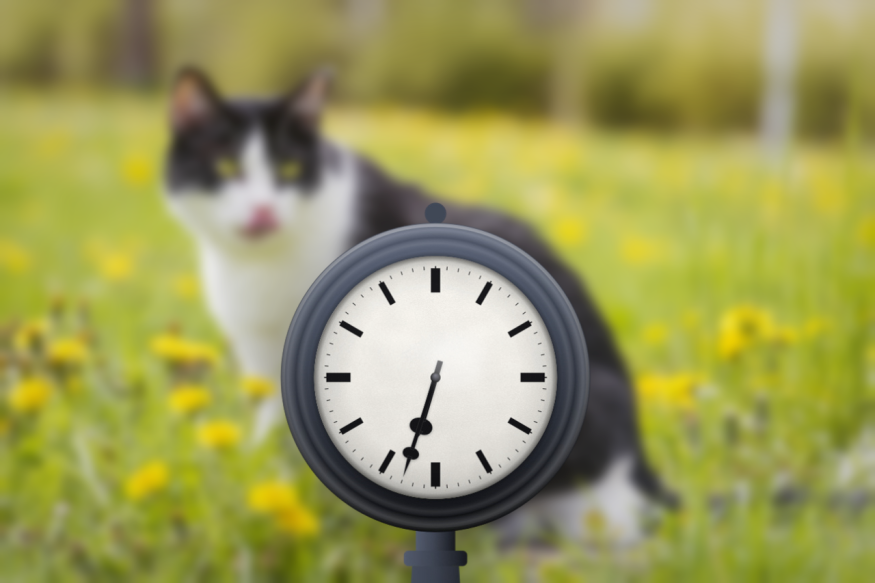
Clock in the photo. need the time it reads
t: 6:33
